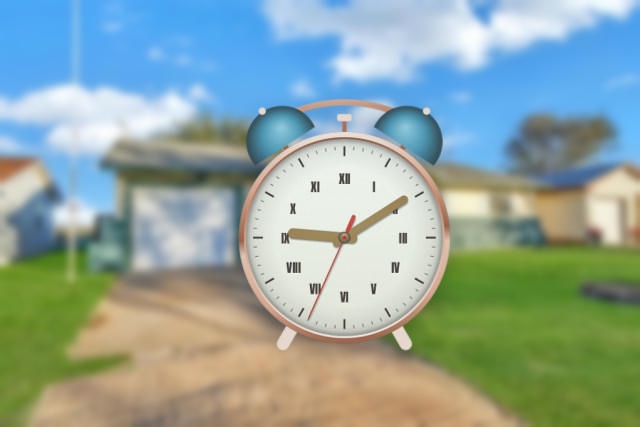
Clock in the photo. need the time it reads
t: 9:09:34
